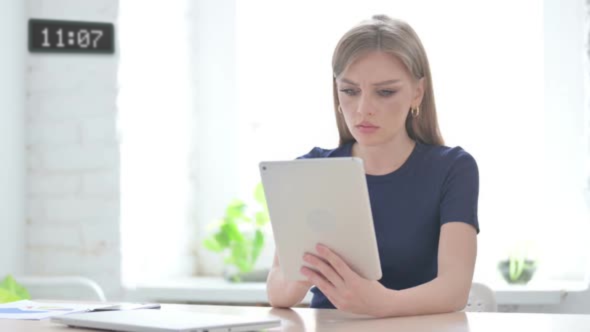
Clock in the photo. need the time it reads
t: 11:07
